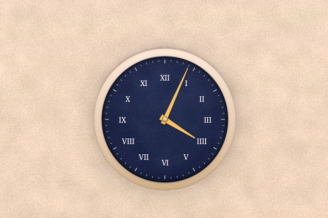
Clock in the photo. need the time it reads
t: 4:04
